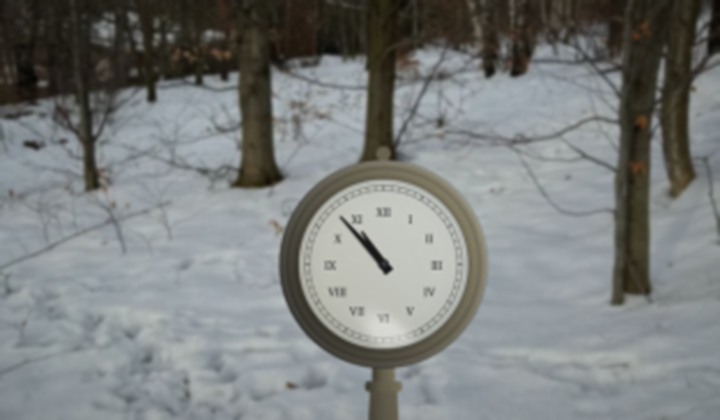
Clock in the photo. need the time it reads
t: 10:53
